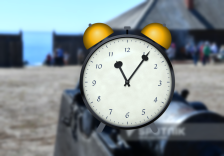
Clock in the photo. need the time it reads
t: 11:06
